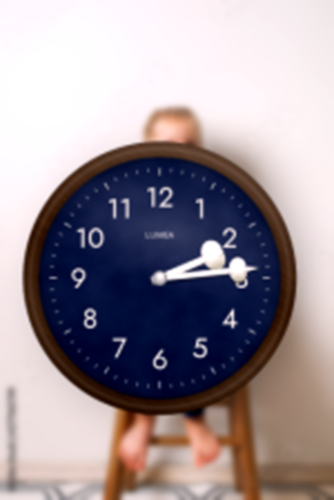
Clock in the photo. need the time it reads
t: 2:14
